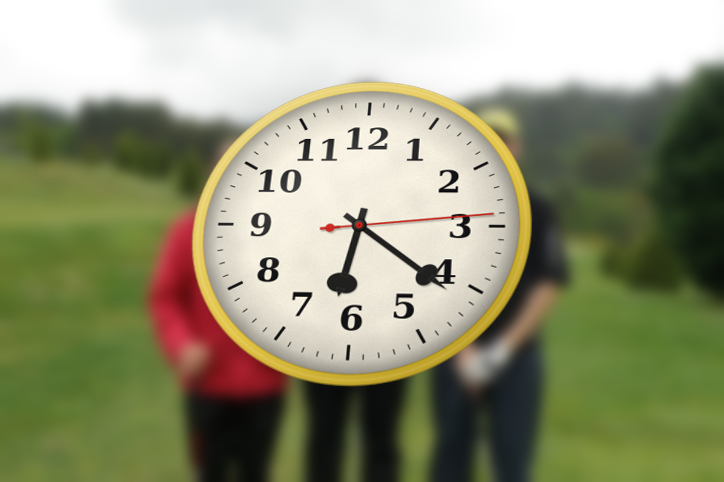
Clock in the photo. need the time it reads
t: 6:21:14
